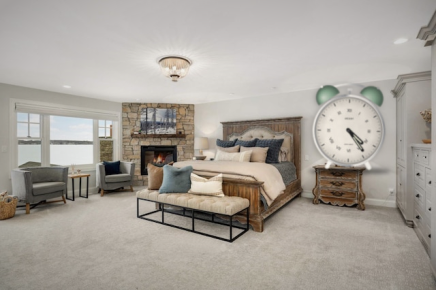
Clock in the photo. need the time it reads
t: 4:24
